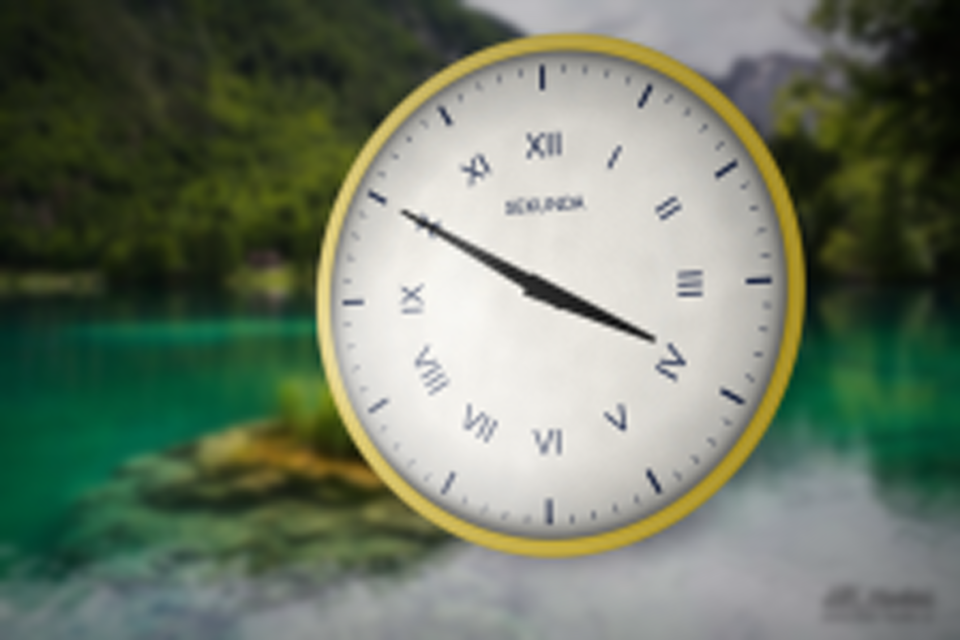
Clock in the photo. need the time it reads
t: 3:50
